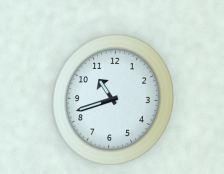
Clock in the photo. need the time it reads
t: 10:42
